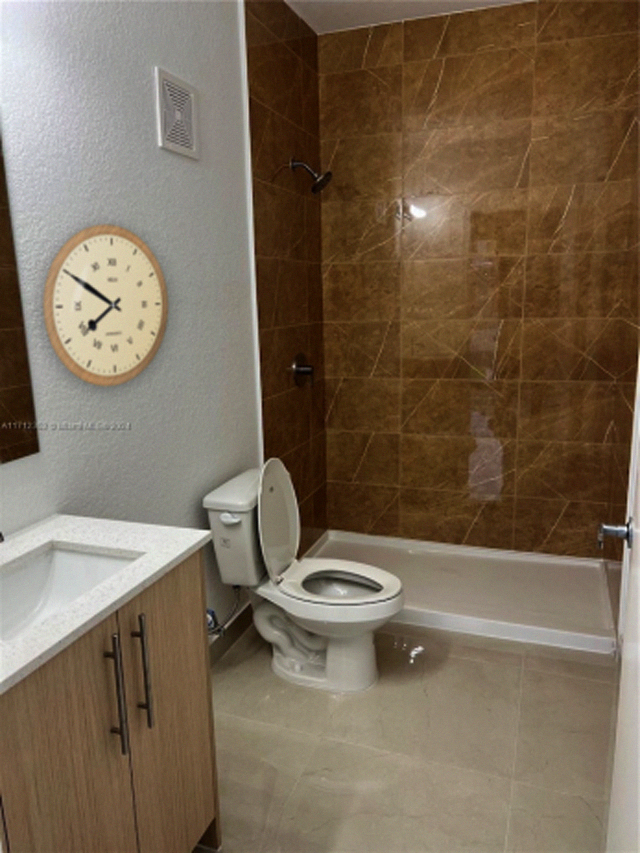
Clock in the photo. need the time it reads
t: 7:50
